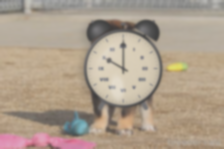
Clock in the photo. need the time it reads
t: 10:00
